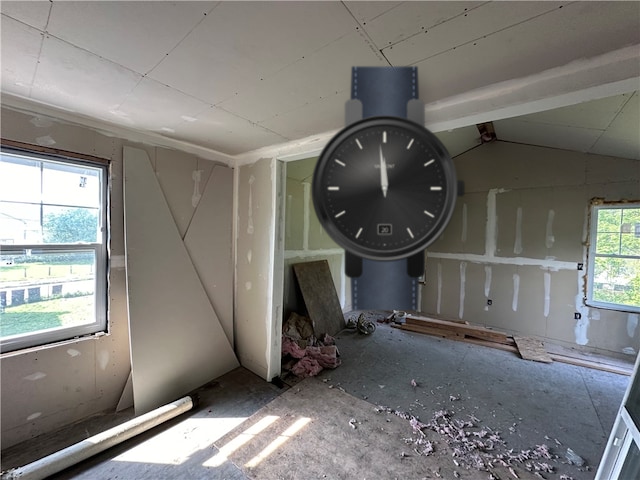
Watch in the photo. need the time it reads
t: 11:59
